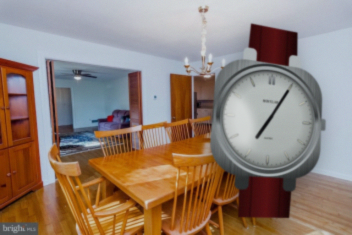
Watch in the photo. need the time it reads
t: 7:05
